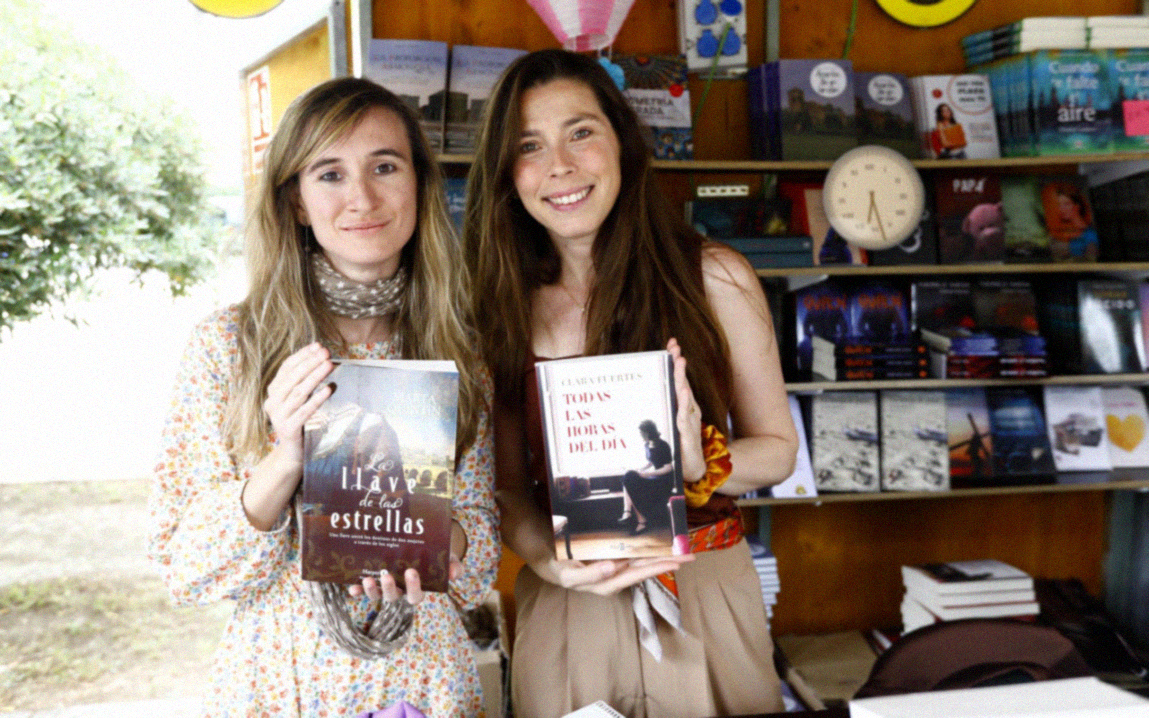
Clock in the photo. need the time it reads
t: 6:28
